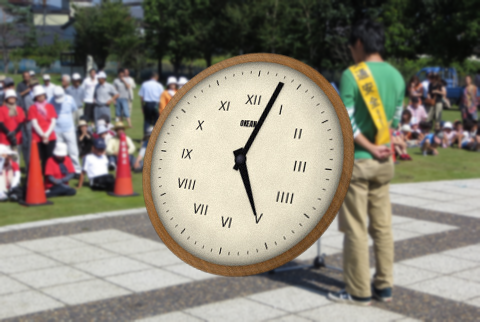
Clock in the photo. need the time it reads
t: 5:03
